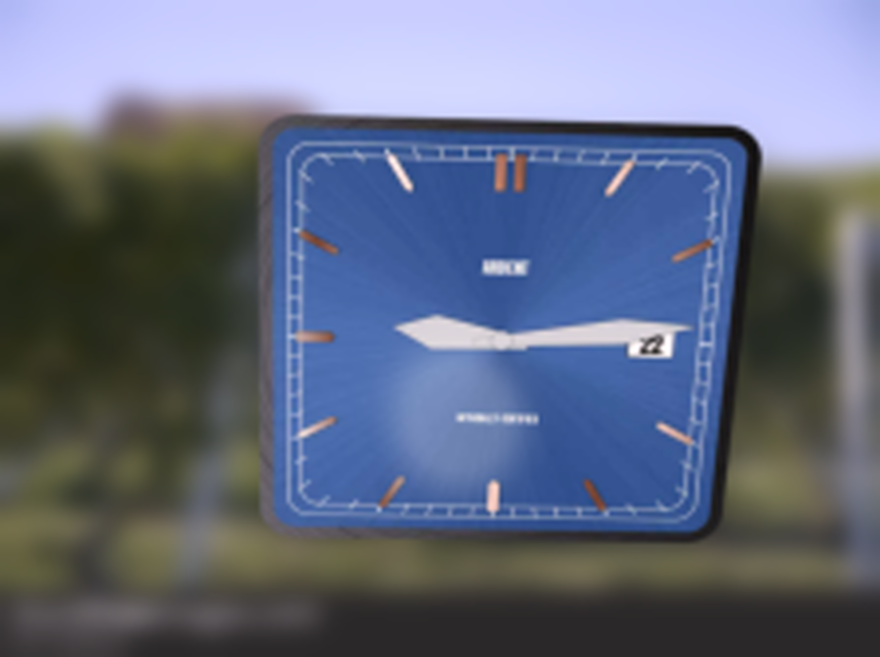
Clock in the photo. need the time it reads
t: 9:14
